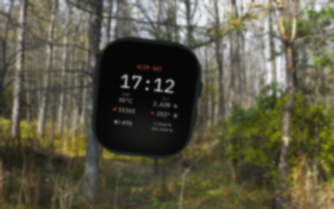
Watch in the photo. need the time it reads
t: 17:12
